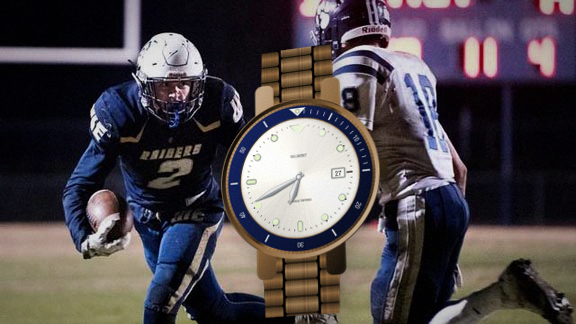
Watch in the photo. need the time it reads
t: 6:41
